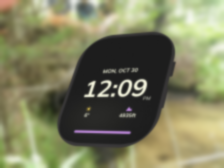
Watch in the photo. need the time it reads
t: 12:09
